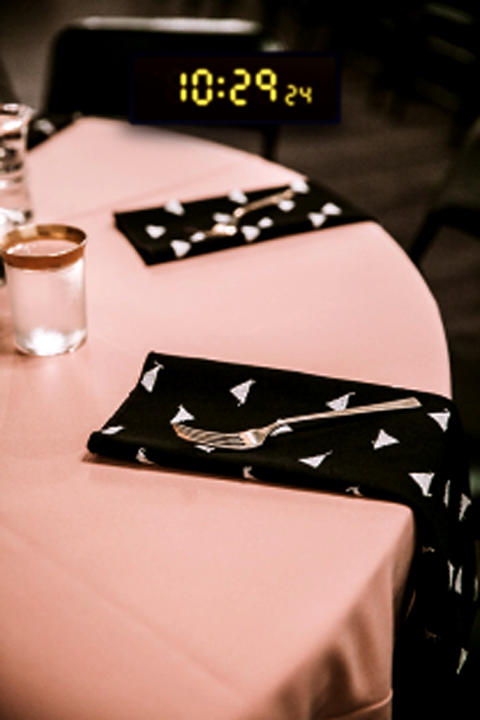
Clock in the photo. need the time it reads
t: 10:29:24
